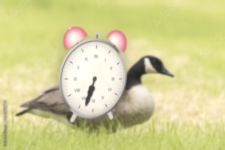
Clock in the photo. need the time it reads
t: 6:33
